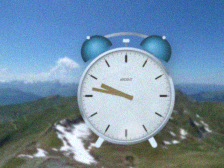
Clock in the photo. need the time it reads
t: 9:47
